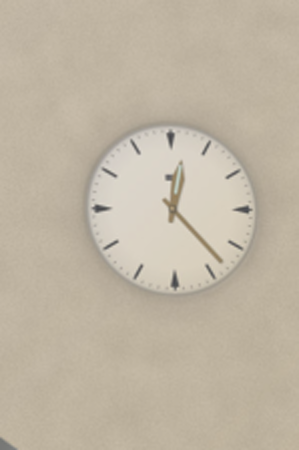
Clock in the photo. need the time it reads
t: 12:23
